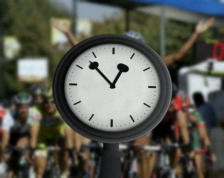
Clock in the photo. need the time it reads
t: 12:53
